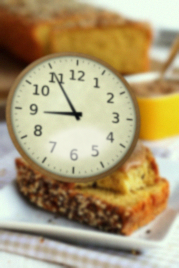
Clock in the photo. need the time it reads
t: 8:55
